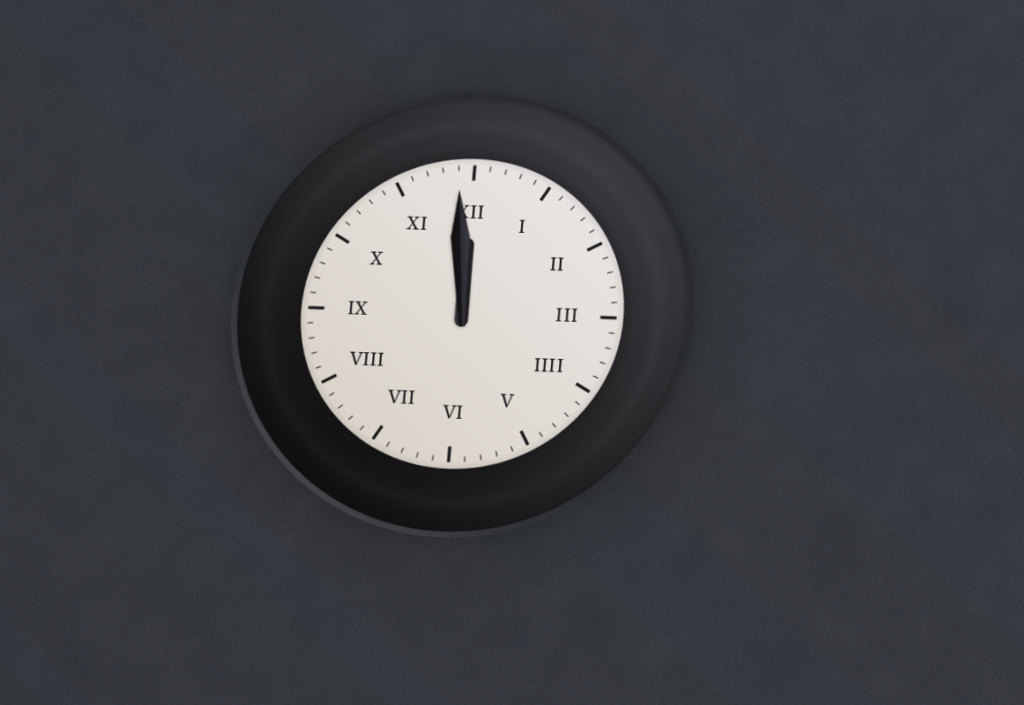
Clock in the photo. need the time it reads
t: 11:59
